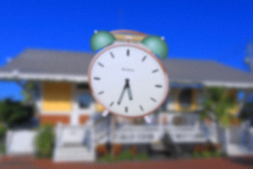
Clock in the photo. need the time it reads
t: 5:33
